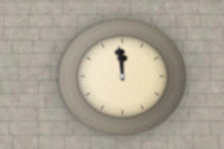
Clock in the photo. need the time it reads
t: 11:59
